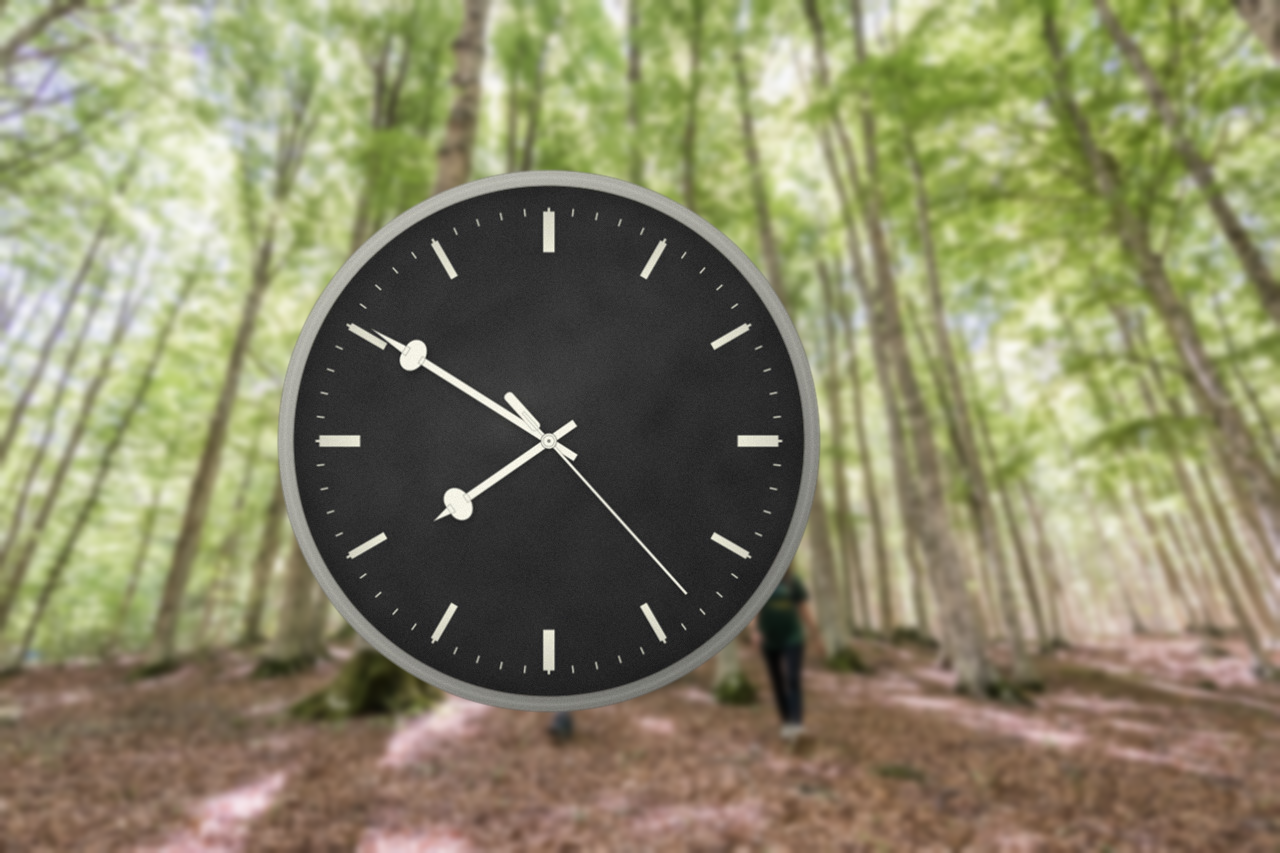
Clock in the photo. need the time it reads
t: 7:50:23
